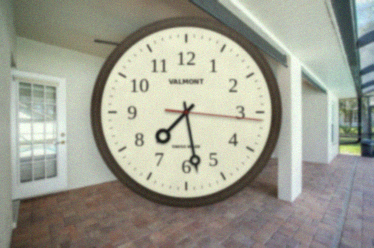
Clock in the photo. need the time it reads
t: 7:28:16
